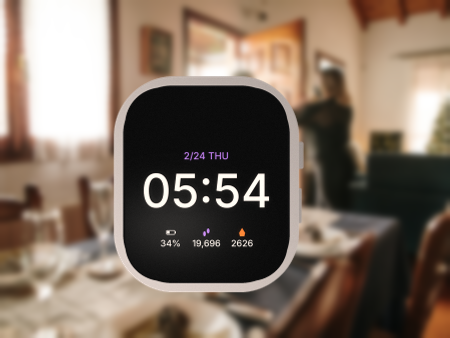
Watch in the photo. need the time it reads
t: 5:54
